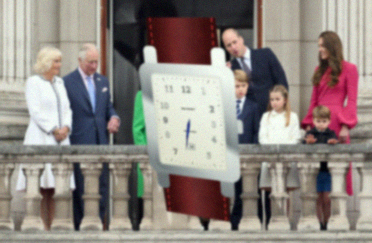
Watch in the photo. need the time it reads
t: 6:32
